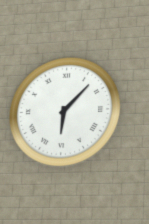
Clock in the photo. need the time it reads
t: 6:07
